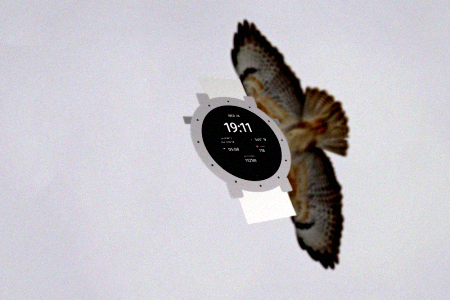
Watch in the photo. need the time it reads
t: 19:11
